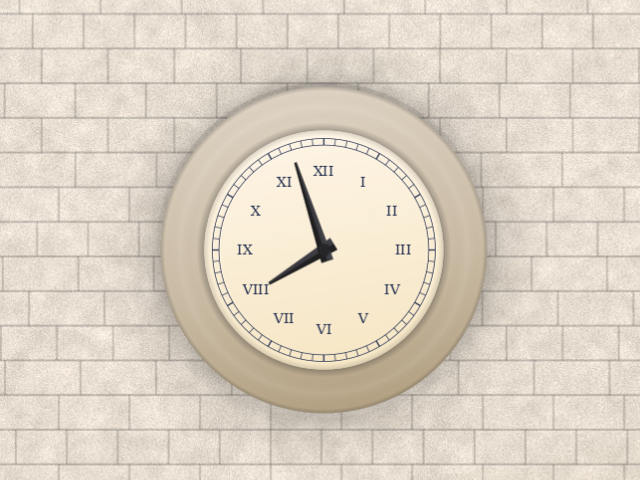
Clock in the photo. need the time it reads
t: 7:57
